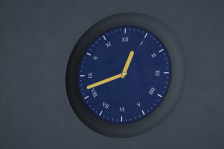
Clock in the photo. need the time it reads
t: 12:42
